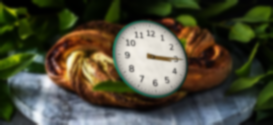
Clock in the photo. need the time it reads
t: 3:15
